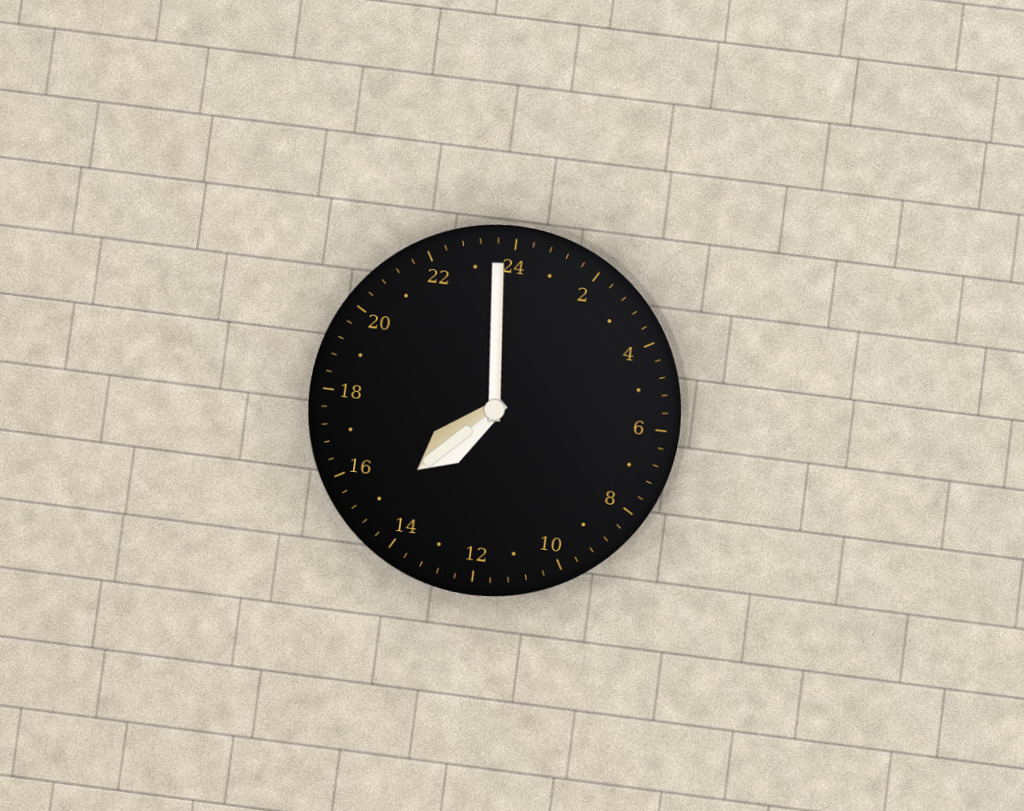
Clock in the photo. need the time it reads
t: 14:59
